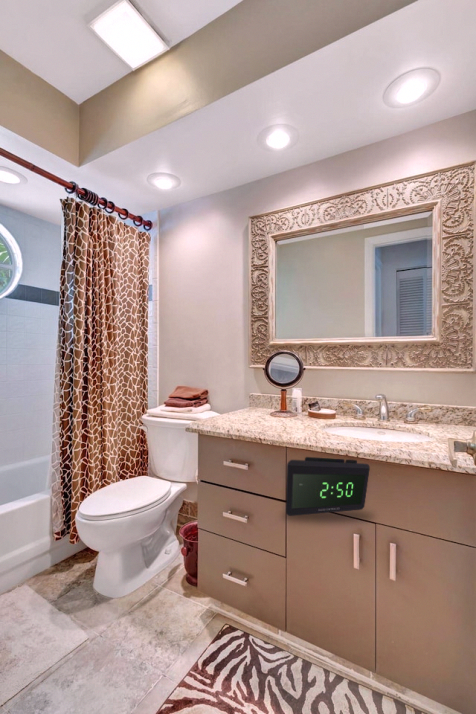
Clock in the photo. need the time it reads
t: 2:50
